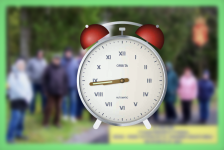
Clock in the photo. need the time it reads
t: 8:44
